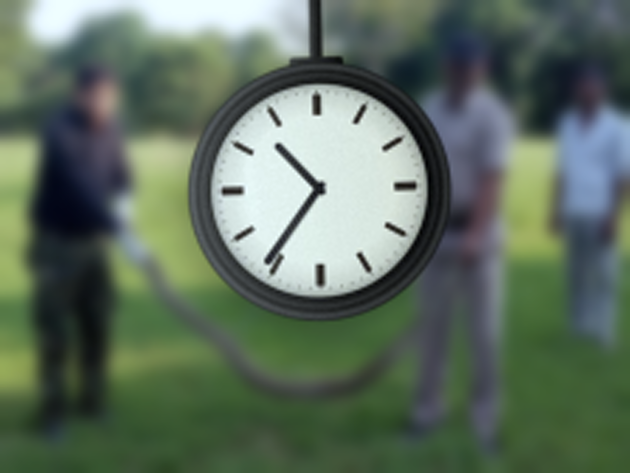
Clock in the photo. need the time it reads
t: 10:36
